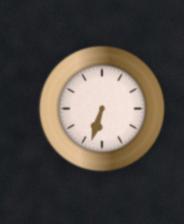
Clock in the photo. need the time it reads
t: 6:33
